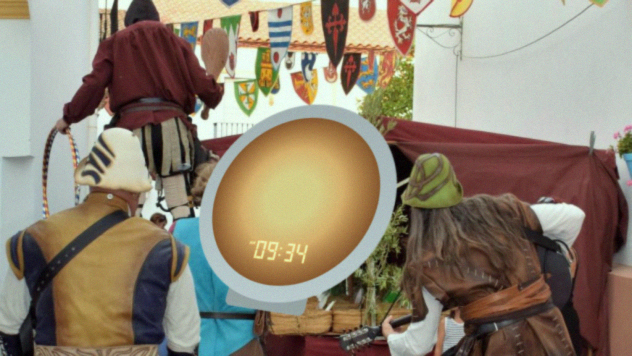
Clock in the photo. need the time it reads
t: 9:34
